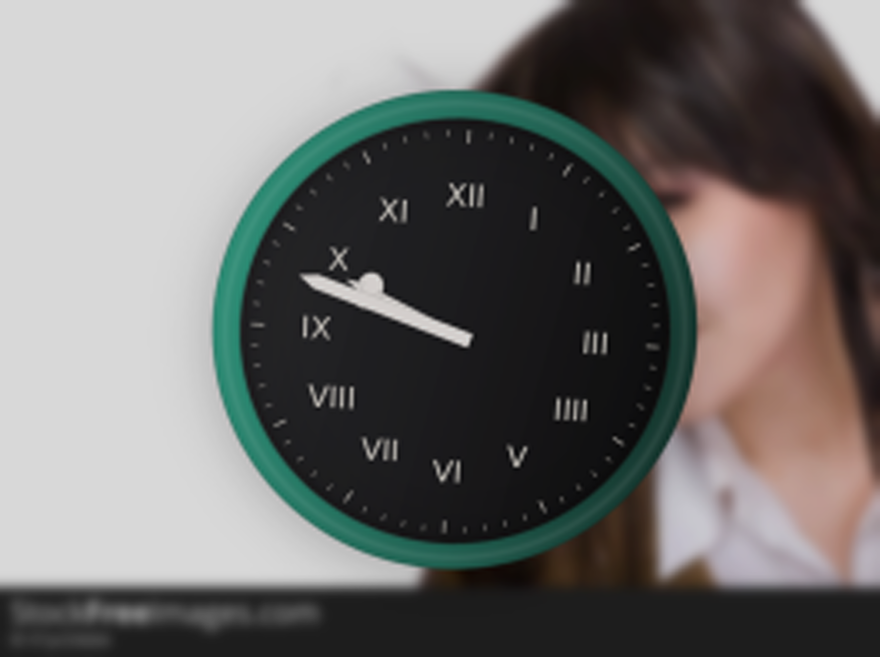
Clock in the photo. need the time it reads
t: 9:48
